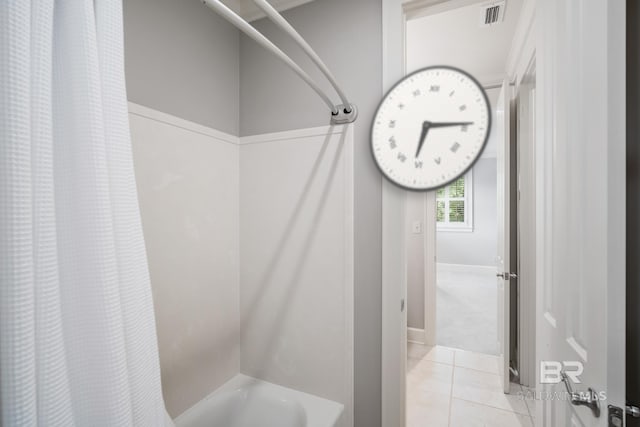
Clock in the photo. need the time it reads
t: 6:14
